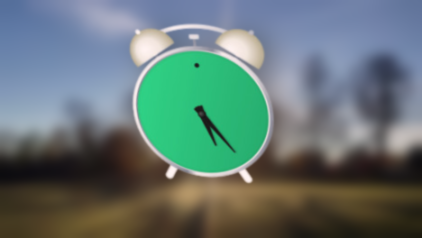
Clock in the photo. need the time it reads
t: 5:24
